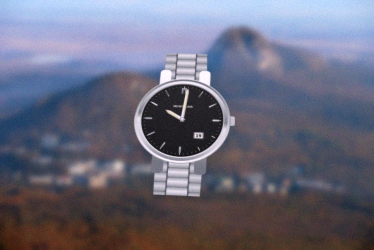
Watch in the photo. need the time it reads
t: 10:01
